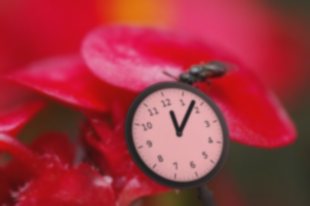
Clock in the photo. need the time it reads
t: 12:08
